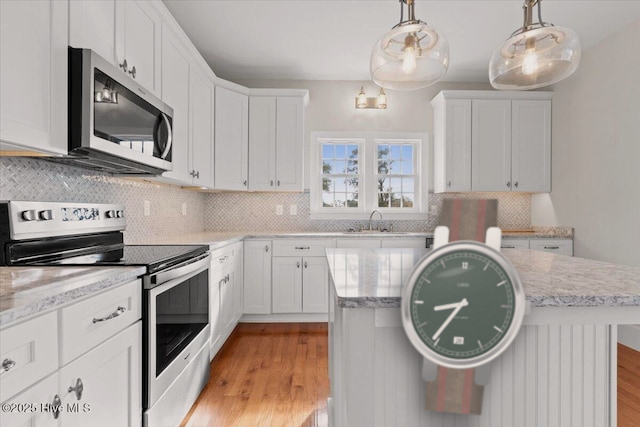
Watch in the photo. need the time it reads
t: 8:36
